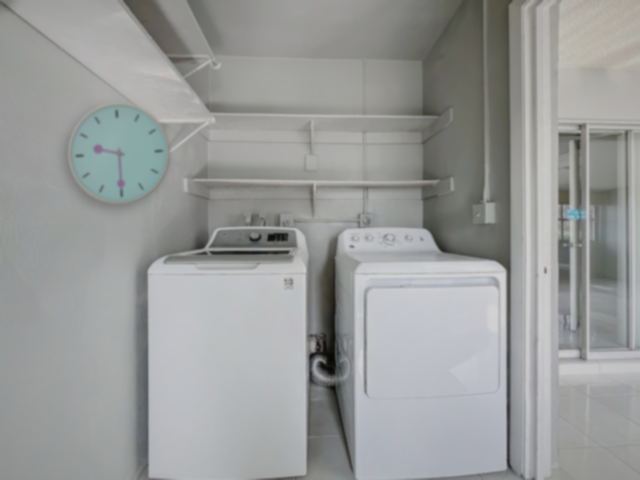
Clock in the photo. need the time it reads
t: 9:30
